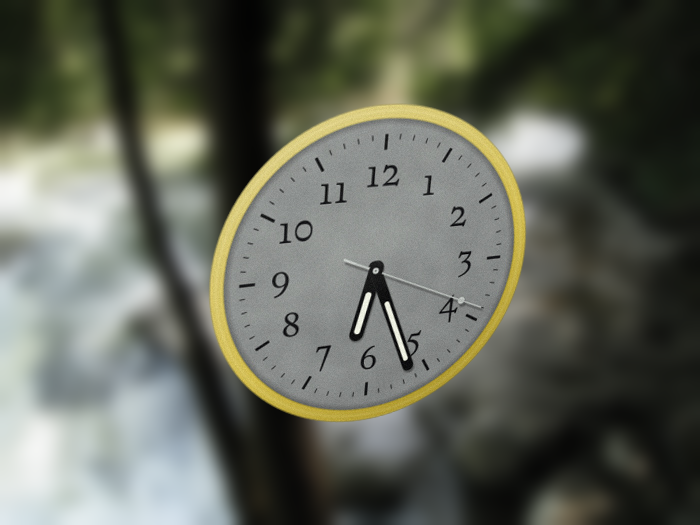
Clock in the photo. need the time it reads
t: 6:26:19
